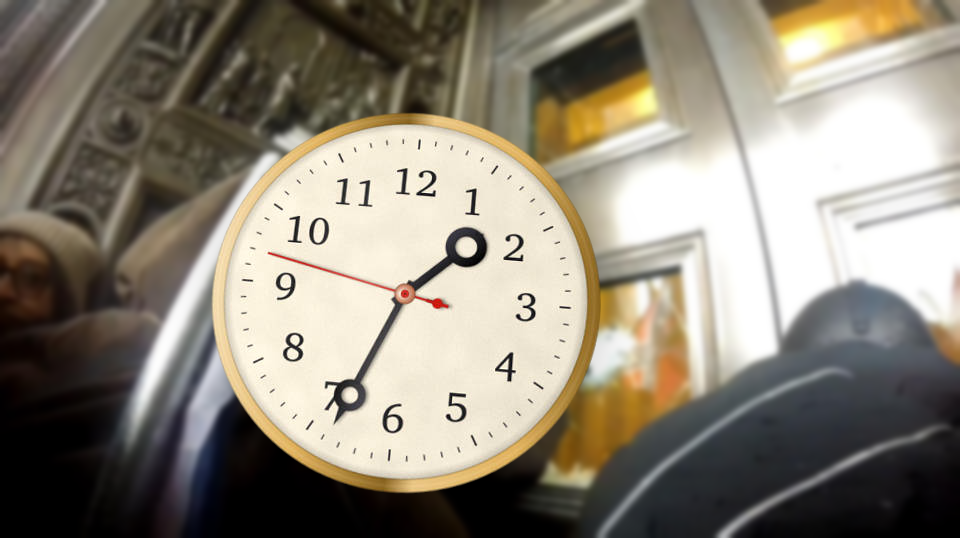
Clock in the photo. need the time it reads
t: 1:33:47
